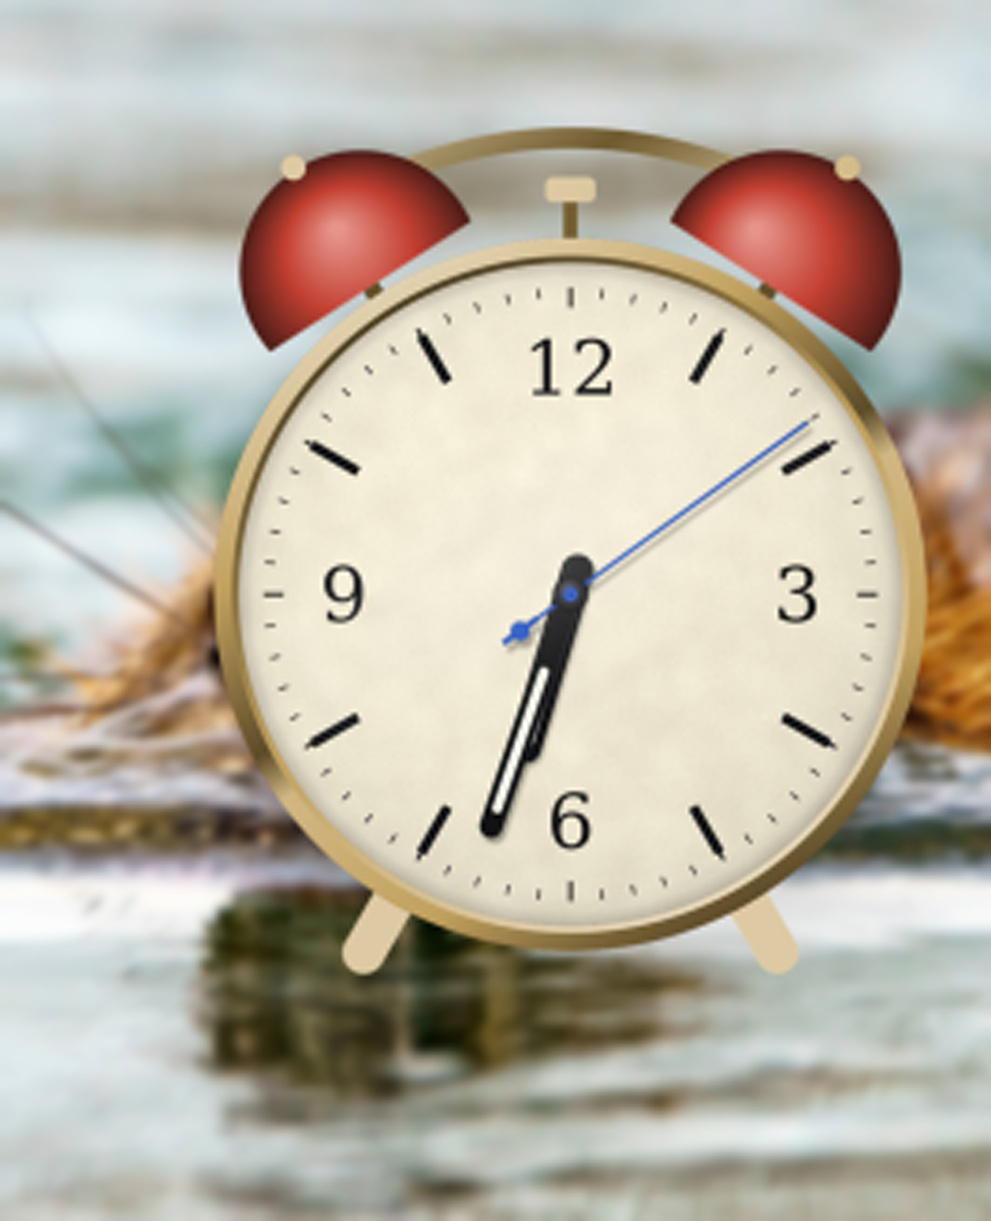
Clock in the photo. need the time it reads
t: 6:33:09
